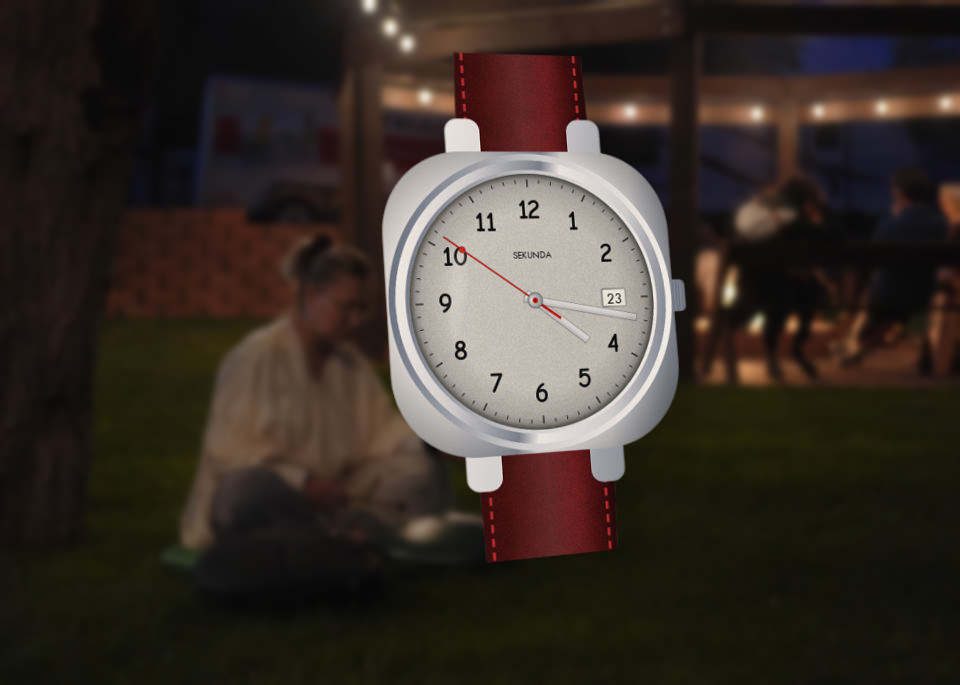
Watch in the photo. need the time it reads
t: 4:16:51
